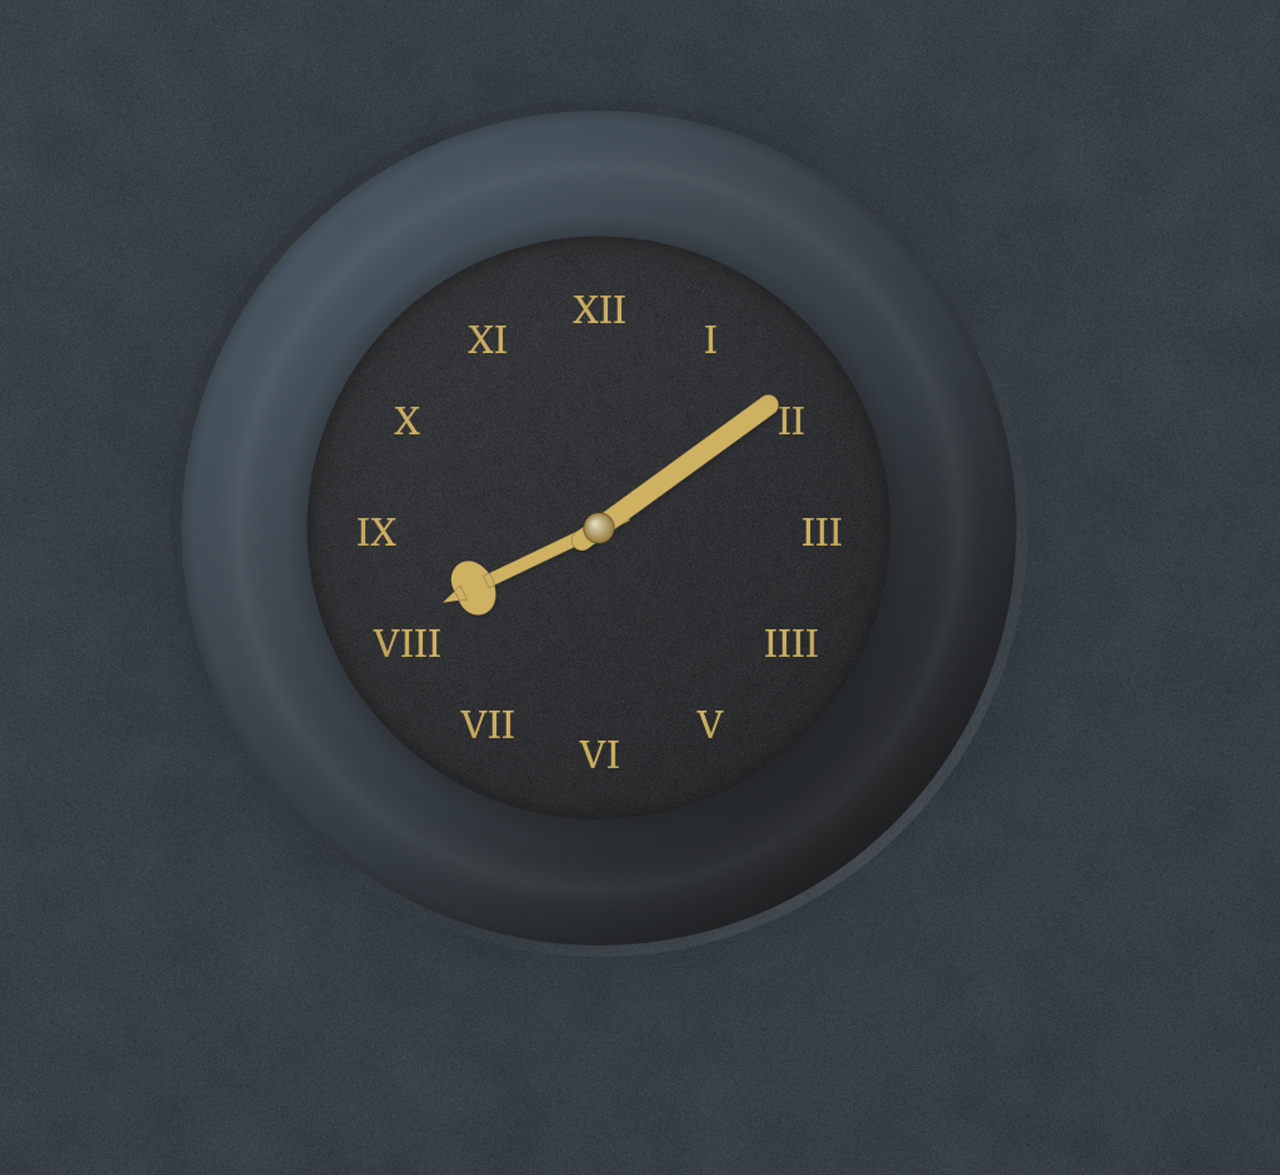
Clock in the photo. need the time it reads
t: 8:09
